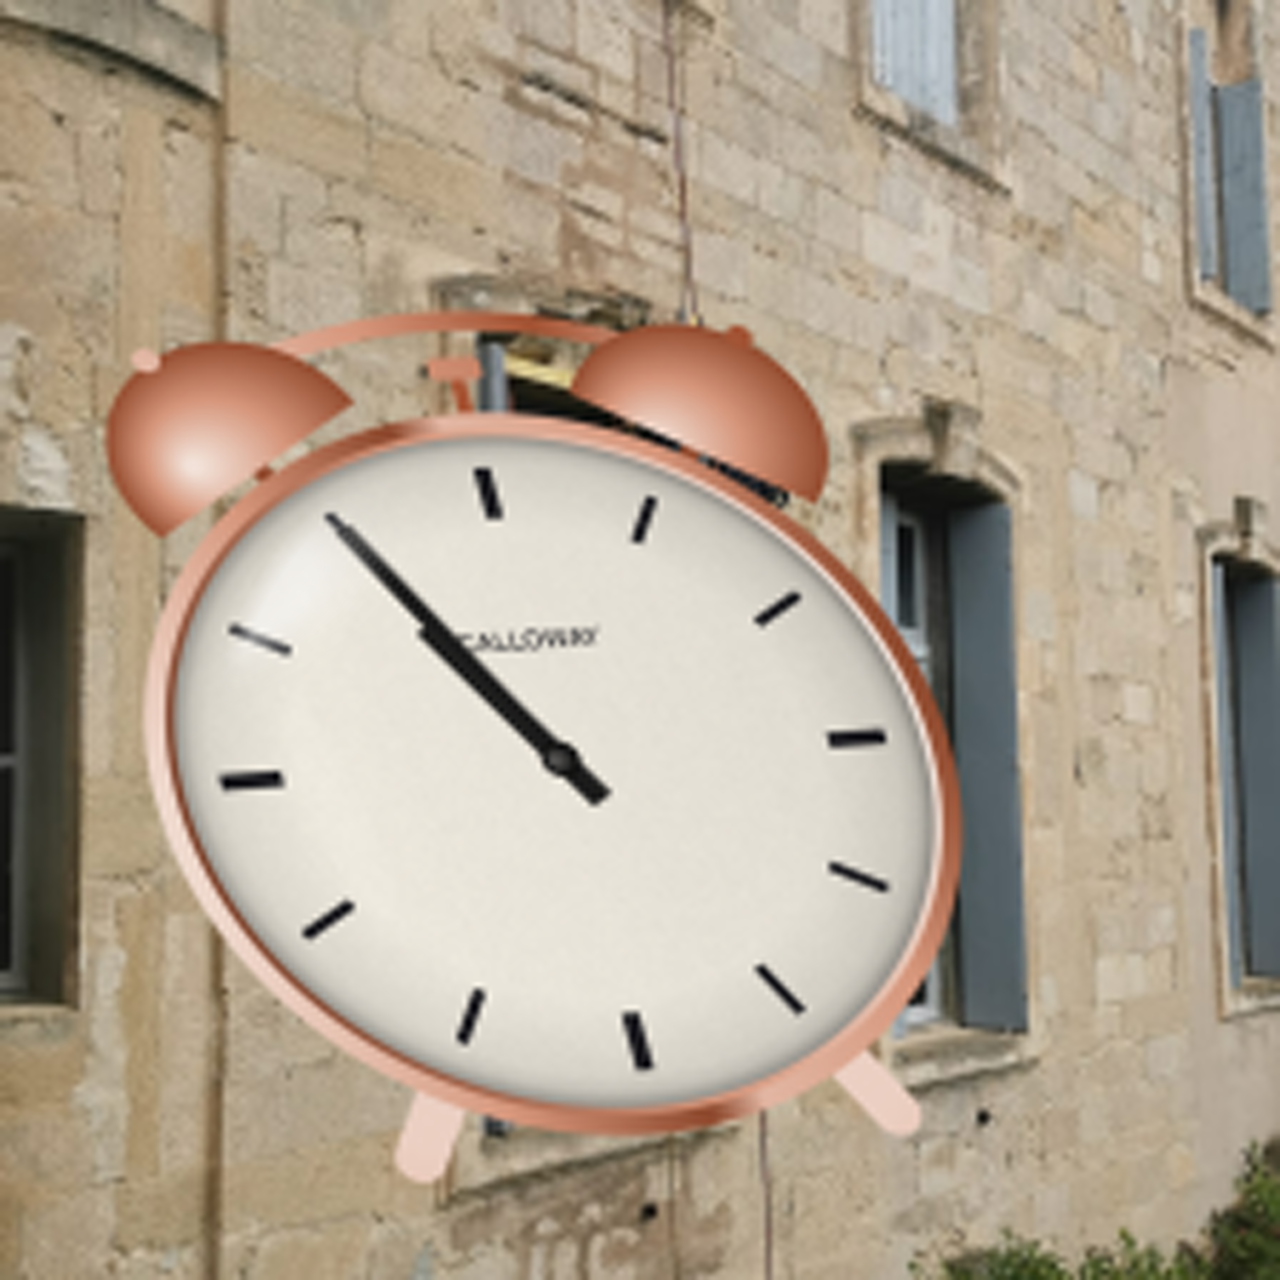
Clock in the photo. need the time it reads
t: 10:55
